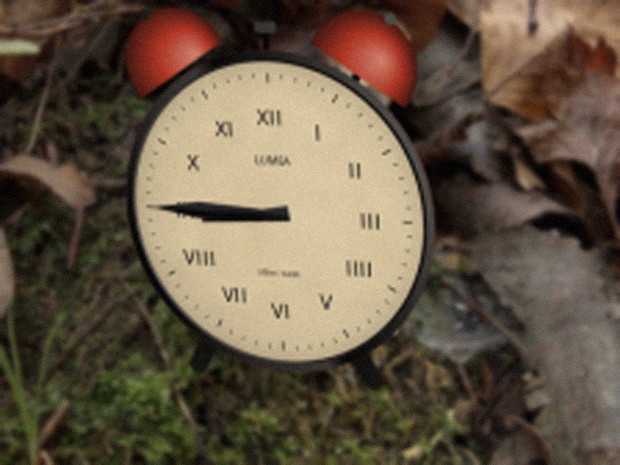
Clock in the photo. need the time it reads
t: 8:45
